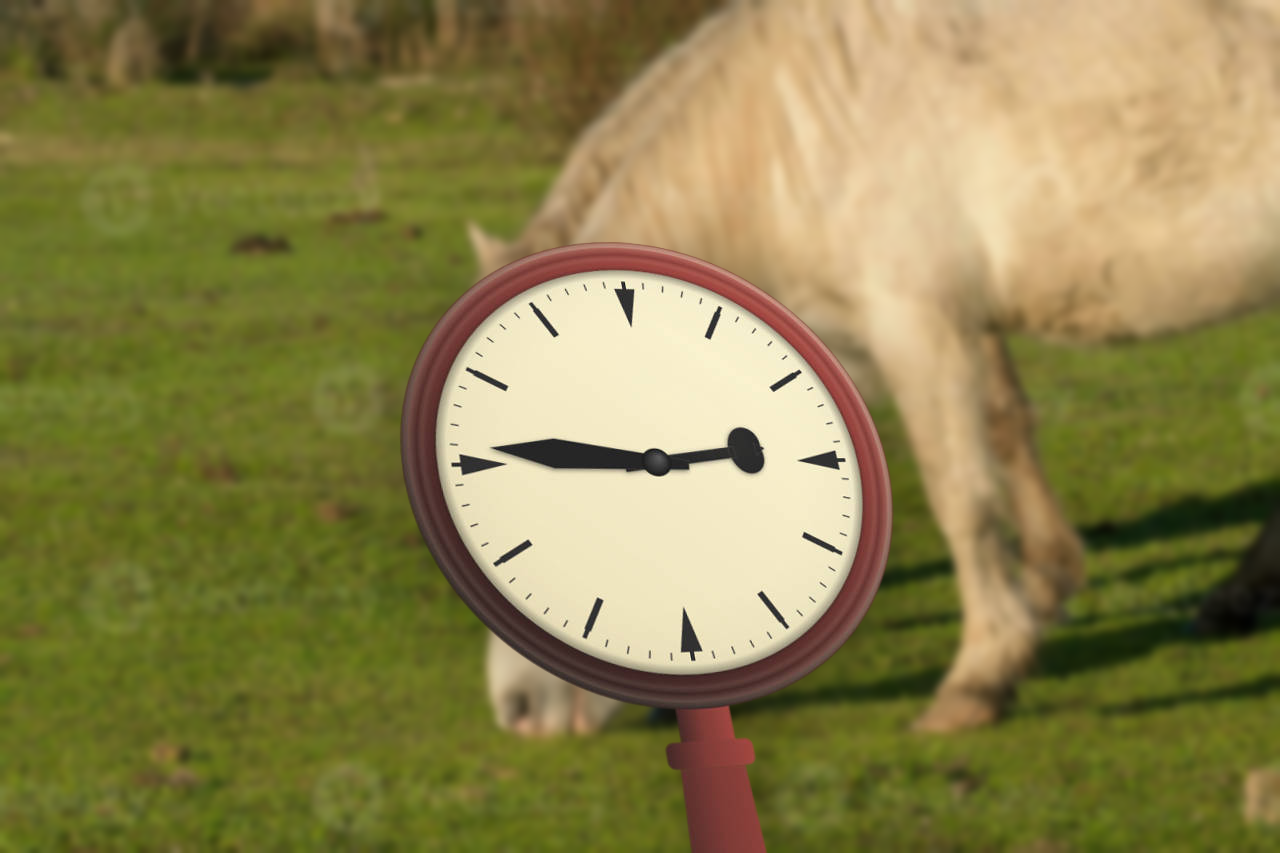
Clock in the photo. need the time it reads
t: 2:46
